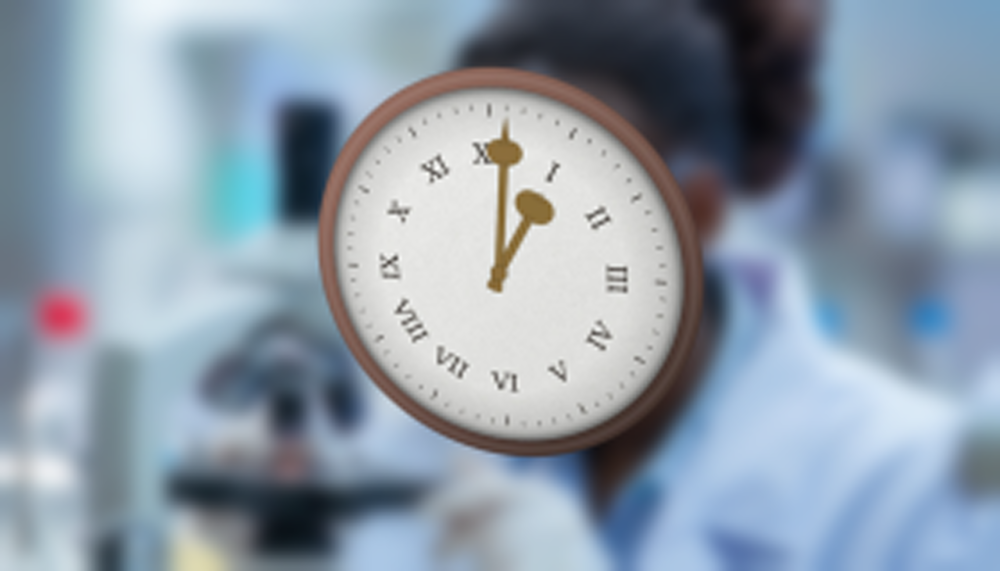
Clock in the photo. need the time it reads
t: 1:01
